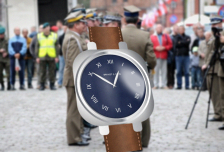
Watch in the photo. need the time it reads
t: 12:51
